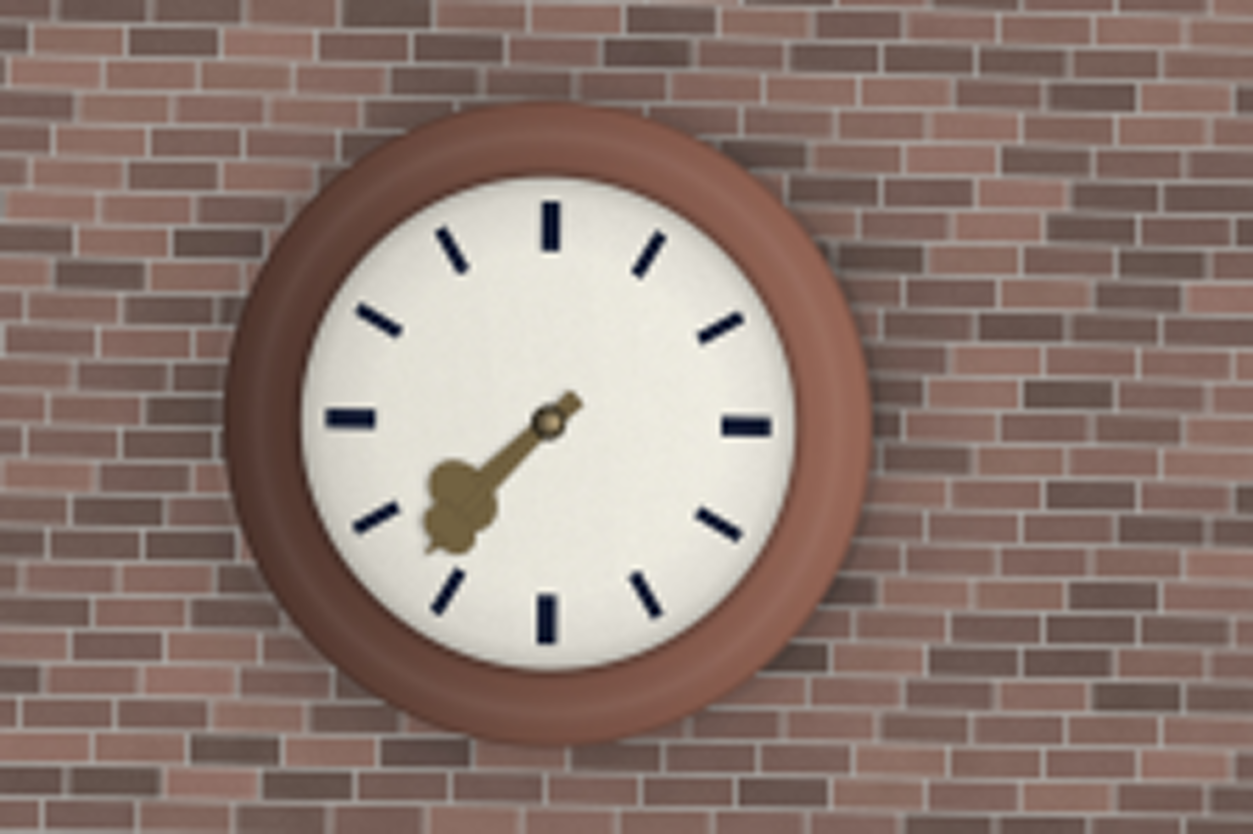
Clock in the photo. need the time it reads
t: 7:37
